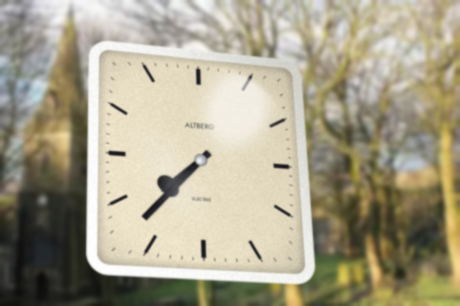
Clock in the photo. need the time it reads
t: 7:37
